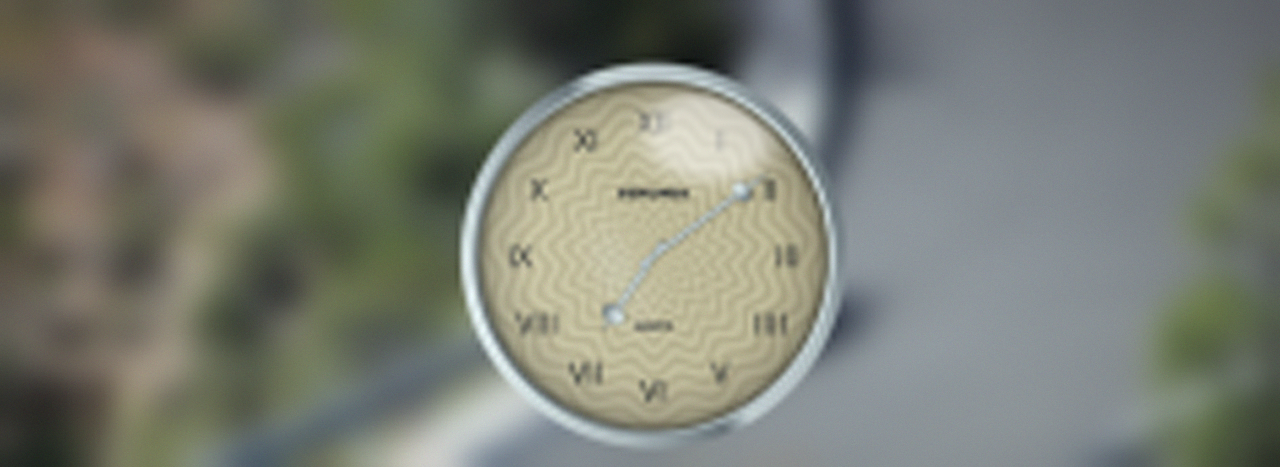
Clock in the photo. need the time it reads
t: 7:09
